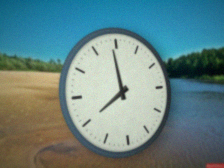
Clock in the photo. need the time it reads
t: 7:59
